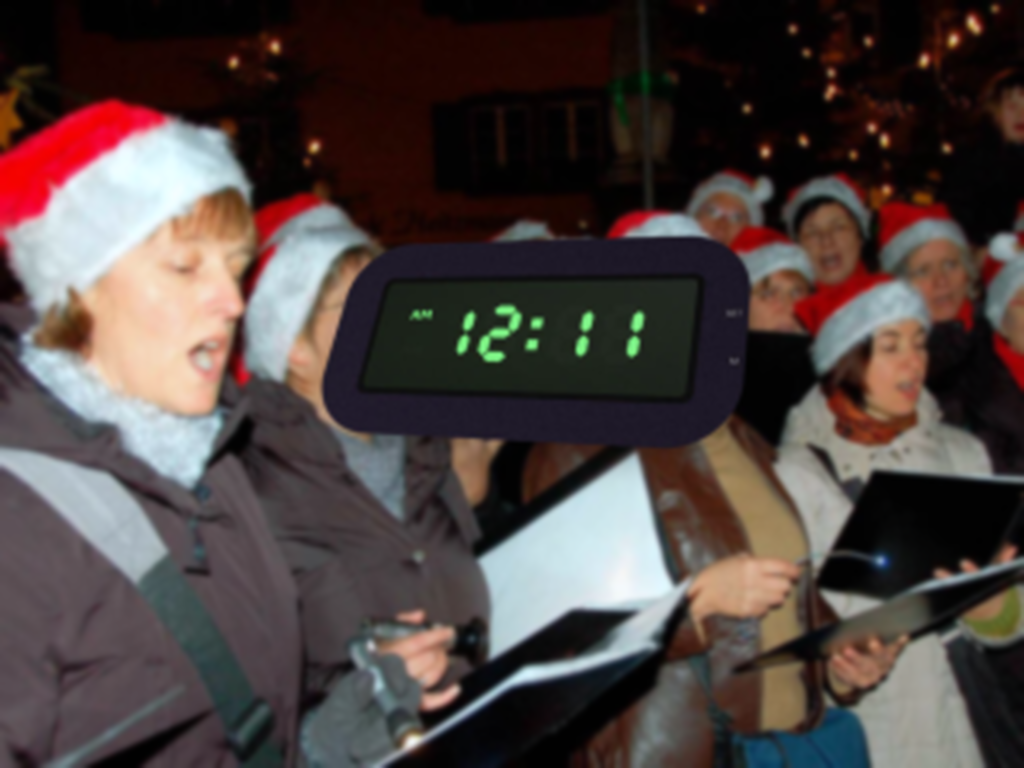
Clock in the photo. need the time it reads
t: 12:11
